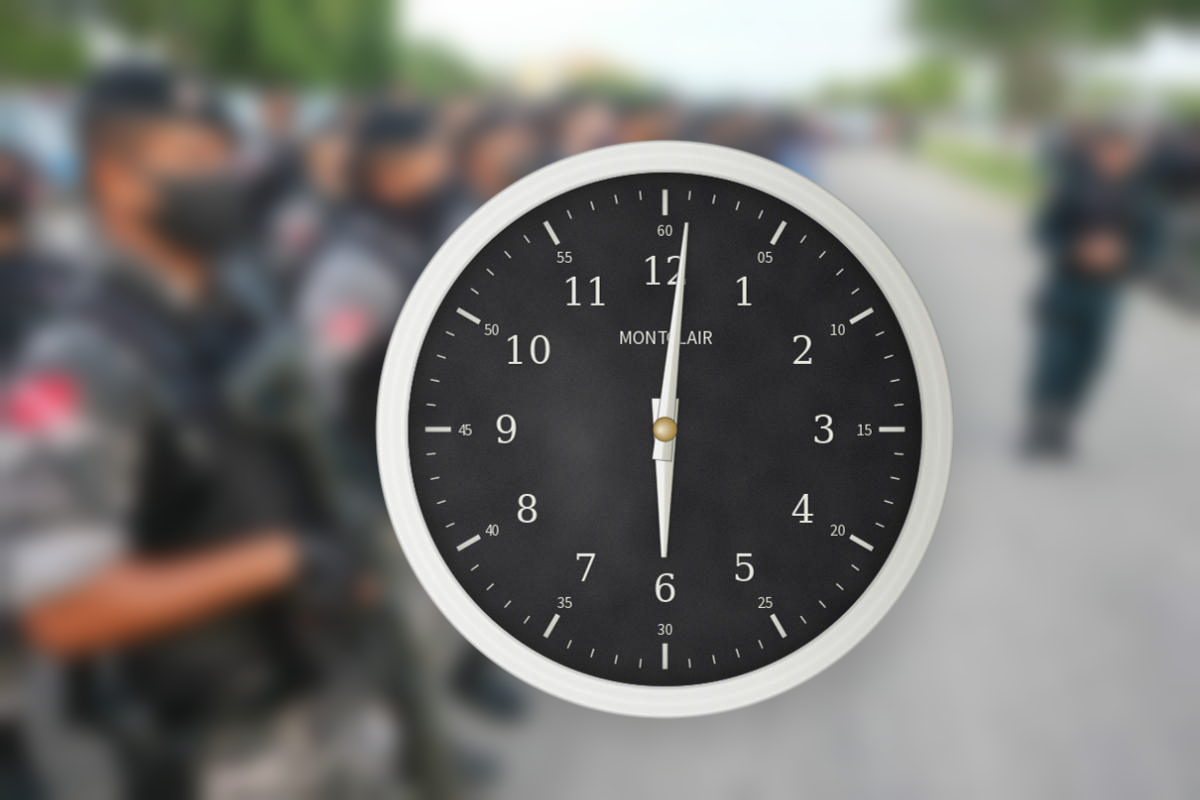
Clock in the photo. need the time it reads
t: 6:01
